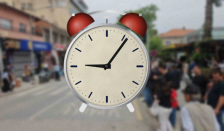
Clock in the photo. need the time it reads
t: 9:06
